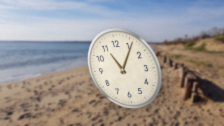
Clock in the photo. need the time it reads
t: 11:06
